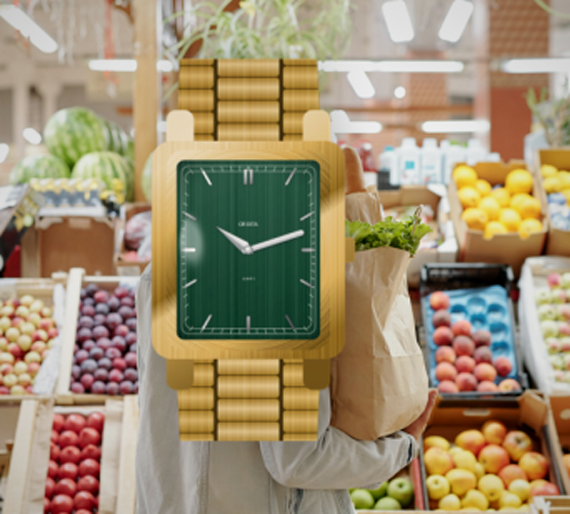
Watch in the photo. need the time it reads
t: 10:12
